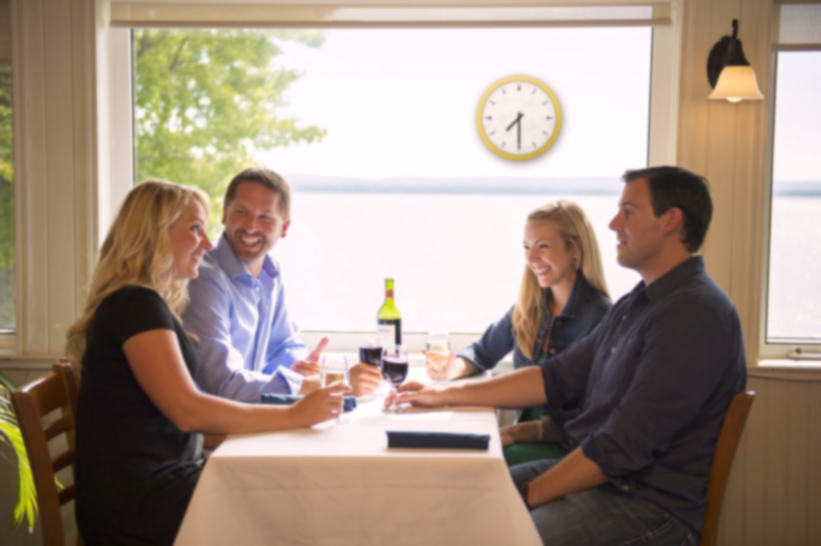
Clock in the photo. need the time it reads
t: 7:30
